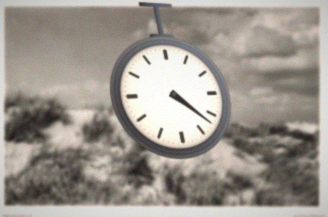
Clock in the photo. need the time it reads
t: 4:22
